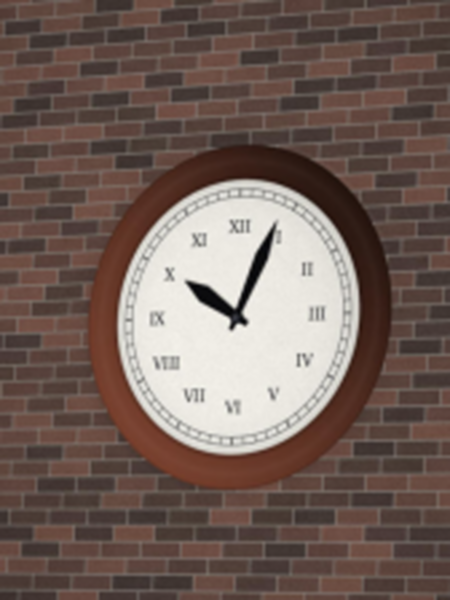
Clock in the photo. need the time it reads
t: 10:04
